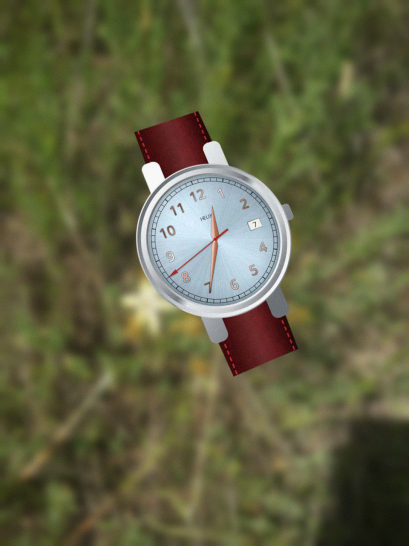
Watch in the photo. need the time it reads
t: 12:34:42
